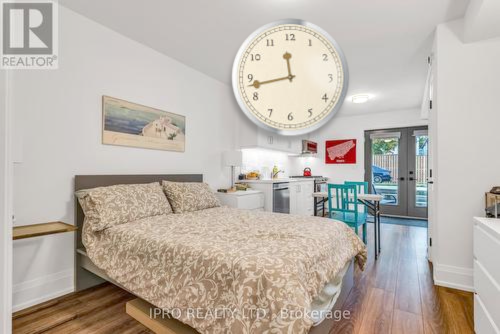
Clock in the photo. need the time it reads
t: 11:43
